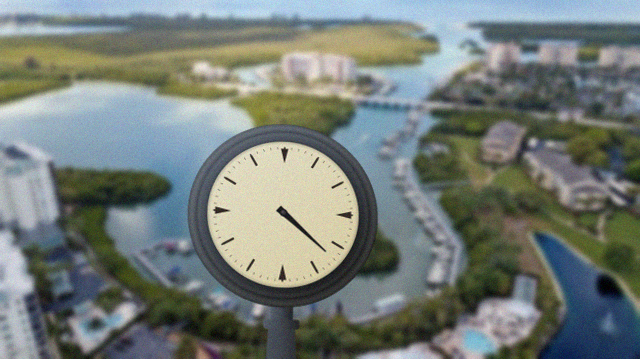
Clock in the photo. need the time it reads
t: 4:22
